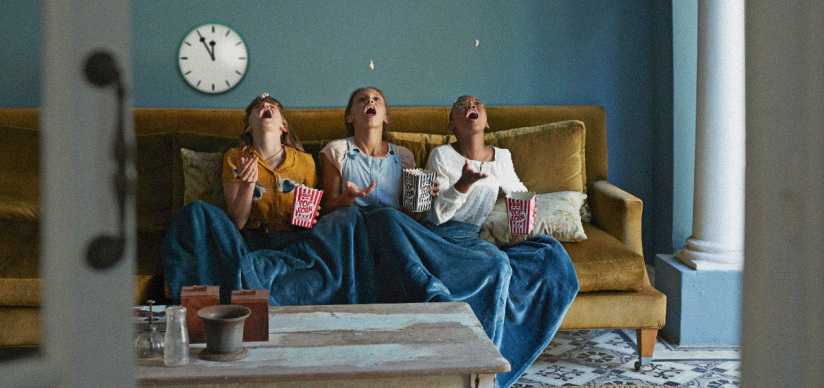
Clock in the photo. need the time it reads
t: 11:55
